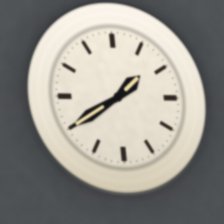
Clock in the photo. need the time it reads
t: 1:40
